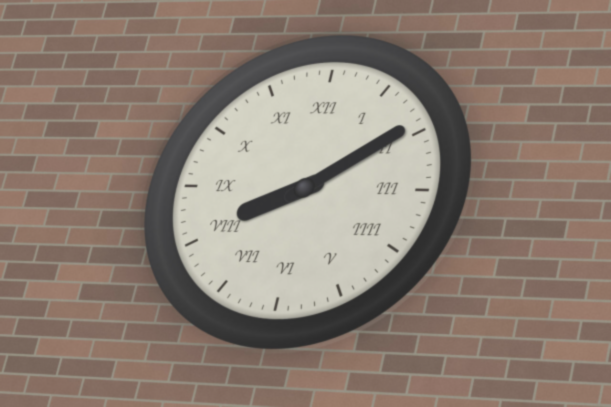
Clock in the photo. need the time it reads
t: 8:09
